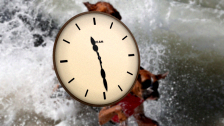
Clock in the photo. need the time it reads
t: 11:29
